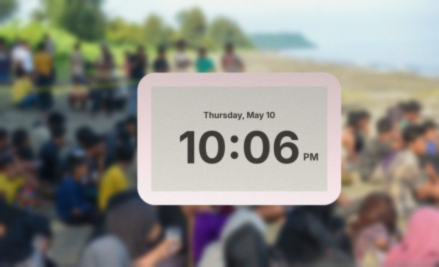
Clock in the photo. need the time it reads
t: 10:06
